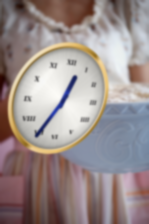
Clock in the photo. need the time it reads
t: 12:35
